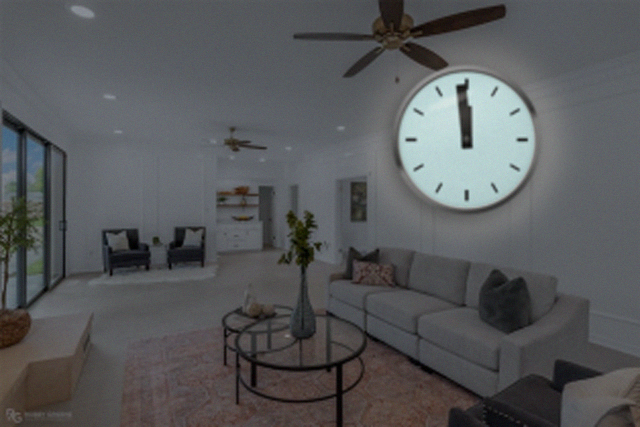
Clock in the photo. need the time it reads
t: 11:59
